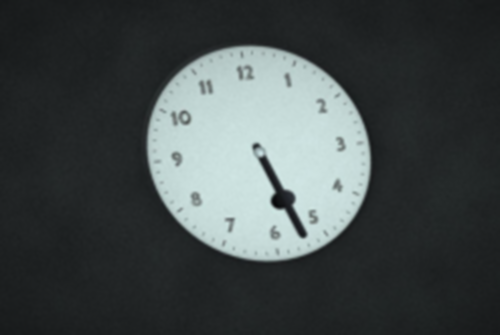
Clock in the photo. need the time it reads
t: 5:27
